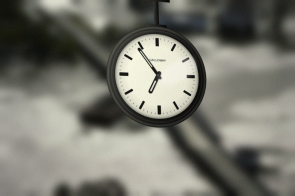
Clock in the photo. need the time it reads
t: 6:54
